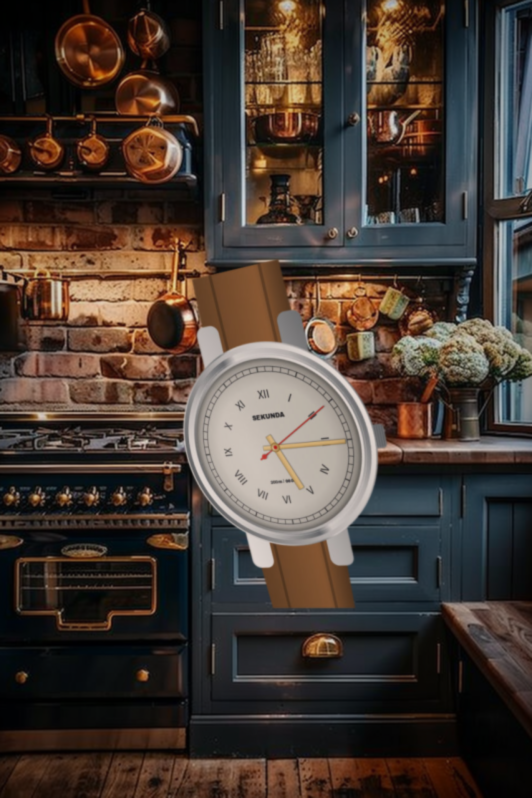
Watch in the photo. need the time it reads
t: 5:15:10
